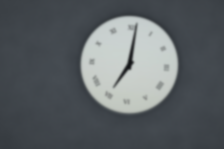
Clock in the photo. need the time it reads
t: 7:01
